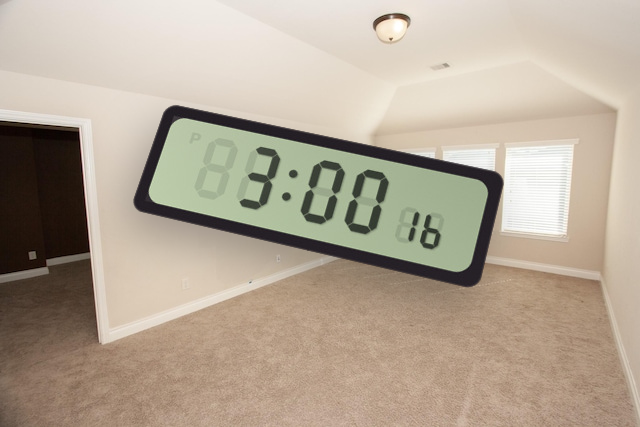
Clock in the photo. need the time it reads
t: 3:00:16
